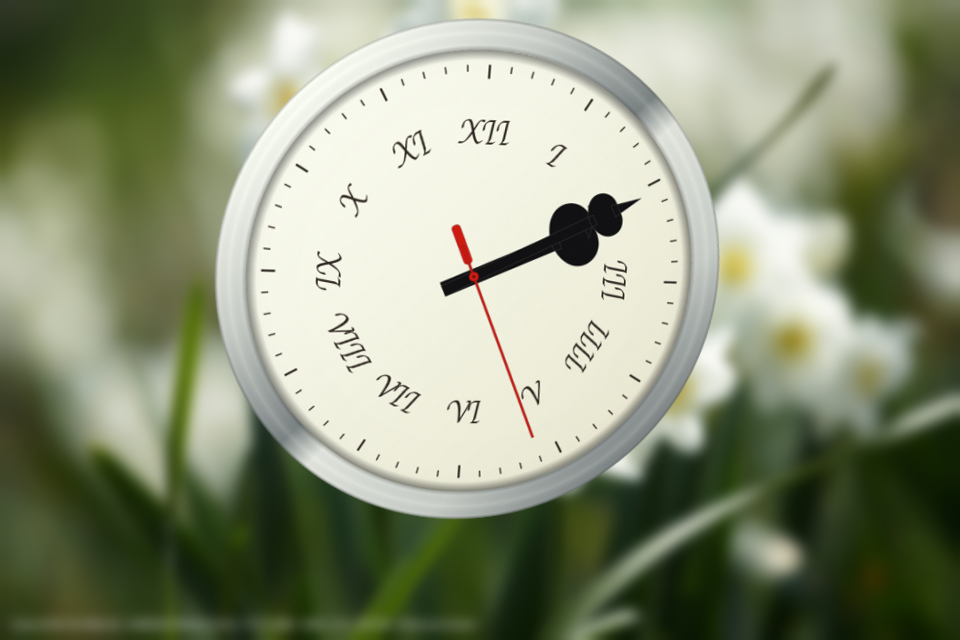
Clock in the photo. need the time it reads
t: 2:10:26
